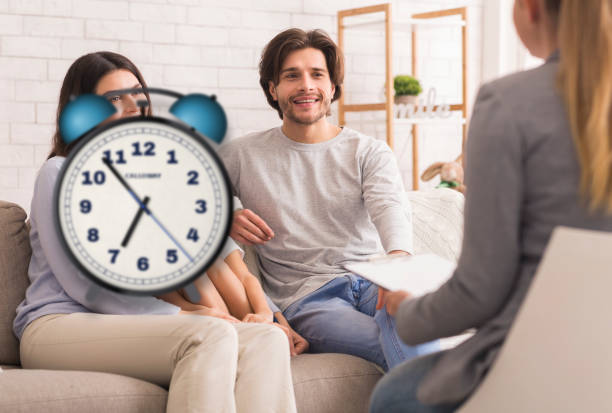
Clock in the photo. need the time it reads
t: 6:53:23
